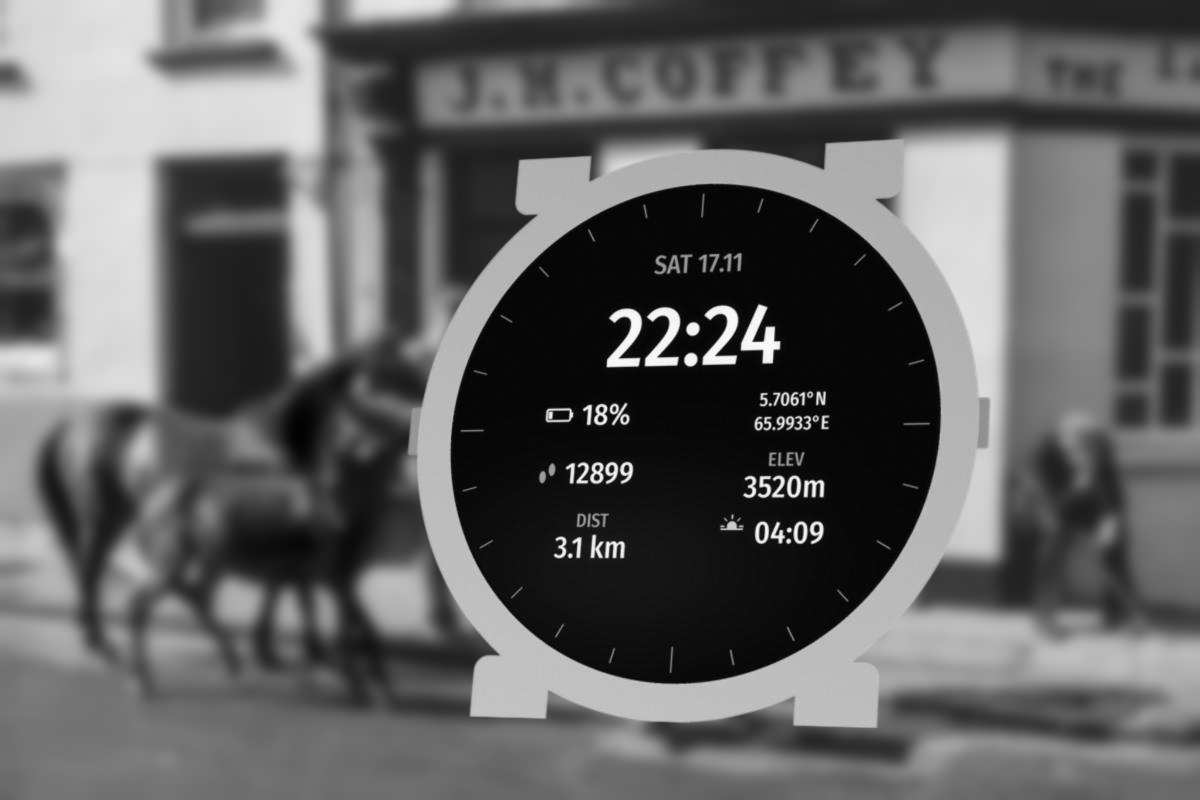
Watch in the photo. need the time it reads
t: 22:24
